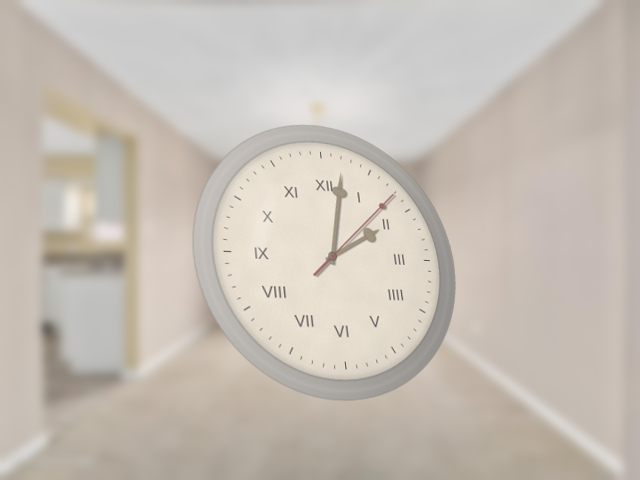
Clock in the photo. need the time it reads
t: 2:02:08
